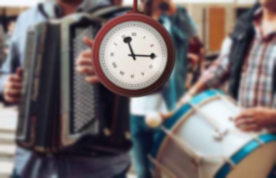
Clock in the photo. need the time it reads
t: 11:15
